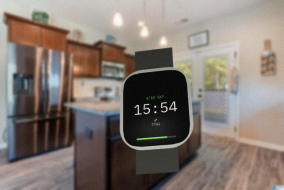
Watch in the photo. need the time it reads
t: 15:54
